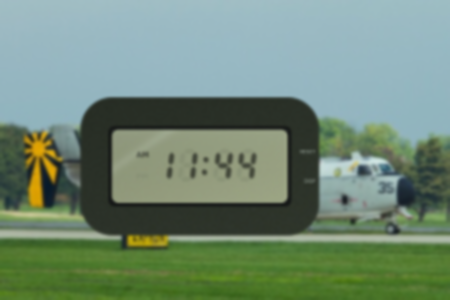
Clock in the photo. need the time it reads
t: 11:44
